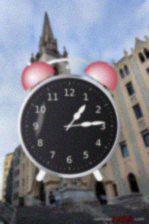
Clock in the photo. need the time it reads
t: 1:14
